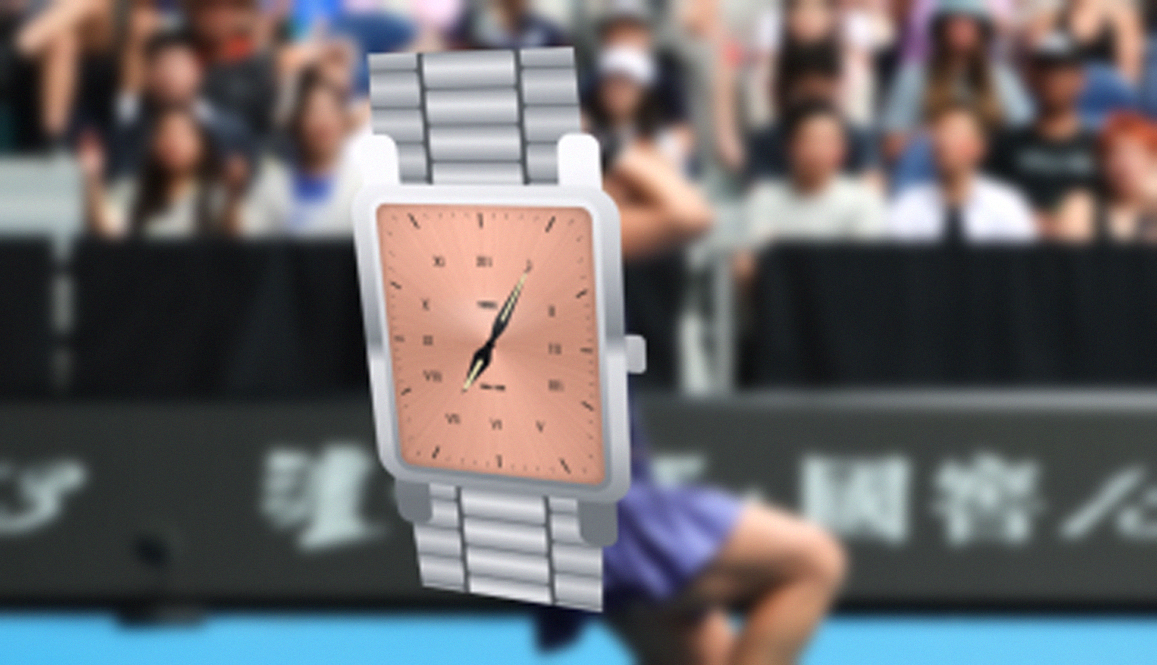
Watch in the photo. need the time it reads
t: 7:05
